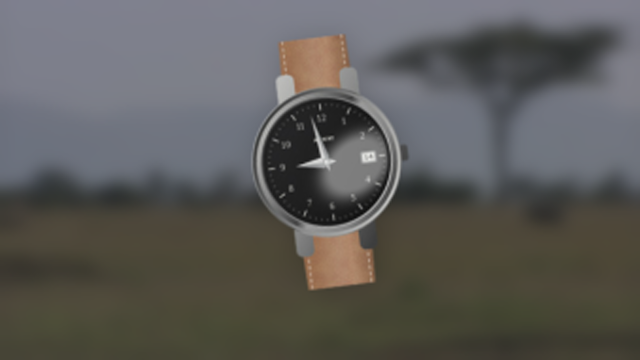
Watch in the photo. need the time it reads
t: 8:58
